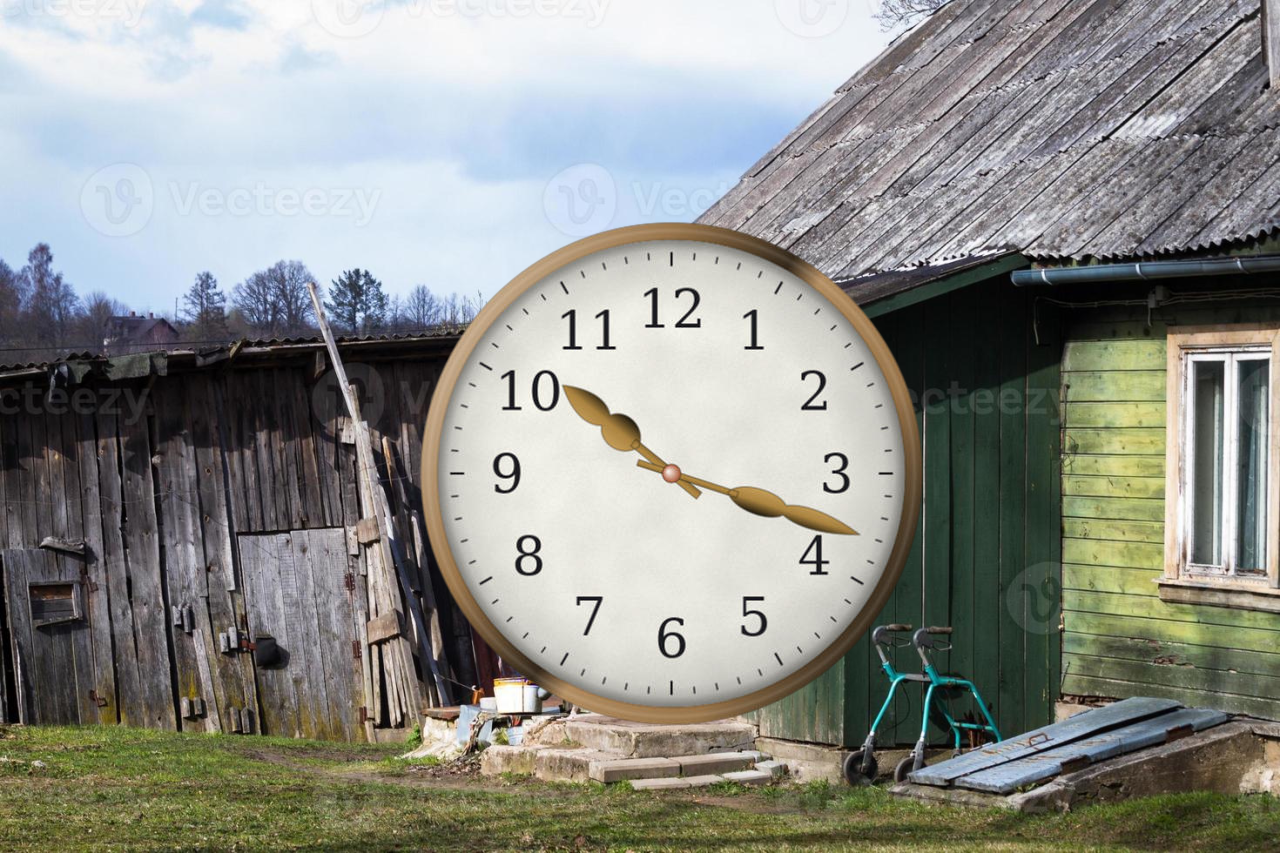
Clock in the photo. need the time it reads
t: 10:18
